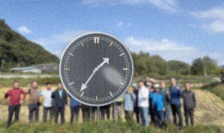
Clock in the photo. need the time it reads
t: 1:36
